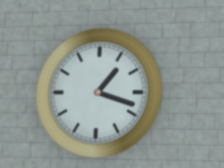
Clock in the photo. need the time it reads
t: 1:18
